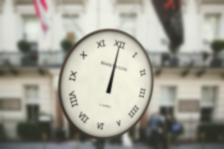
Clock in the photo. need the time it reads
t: 12:00
